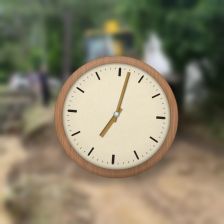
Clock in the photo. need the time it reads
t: 7:02
